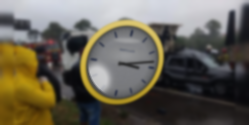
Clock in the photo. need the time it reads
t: 3:13
